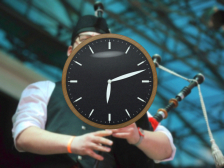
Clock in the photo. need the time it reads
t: 6:12
